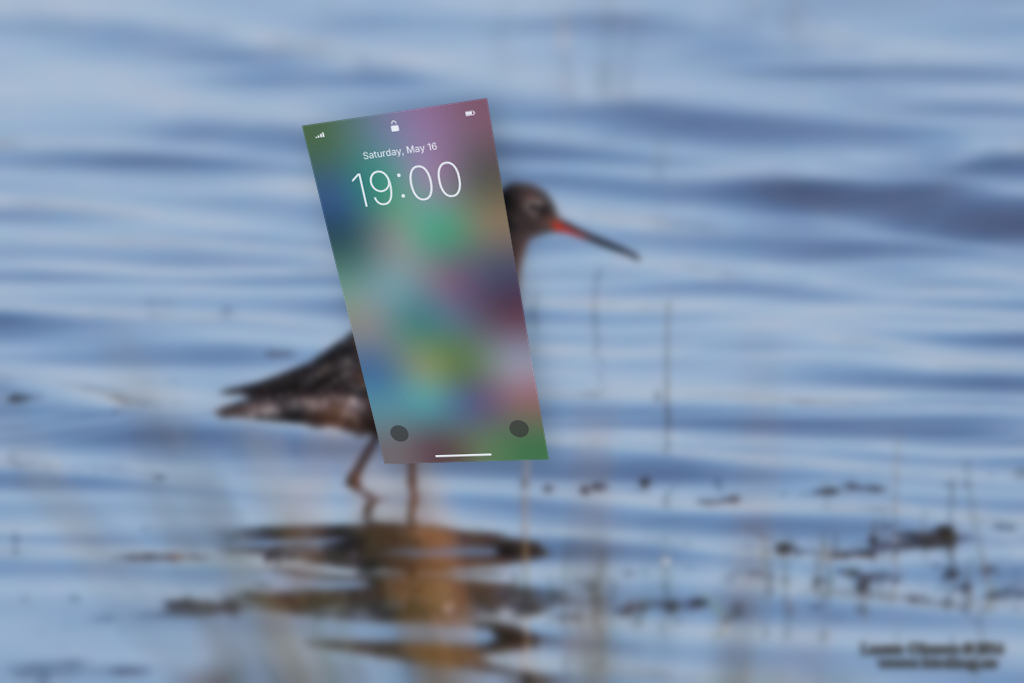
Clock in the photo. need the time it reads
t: 19:00
